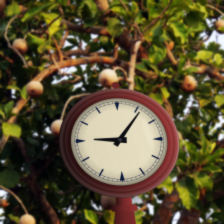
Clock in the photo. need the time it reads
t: 9:06
